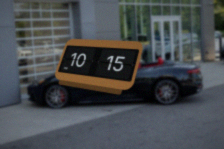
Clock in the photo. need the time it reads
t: 10:15
